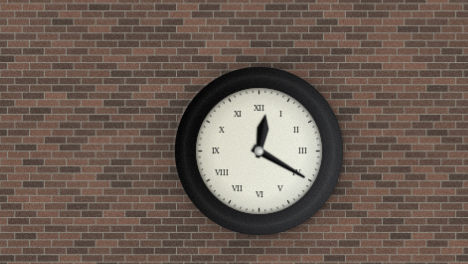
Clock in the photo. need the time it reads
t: 12:20
